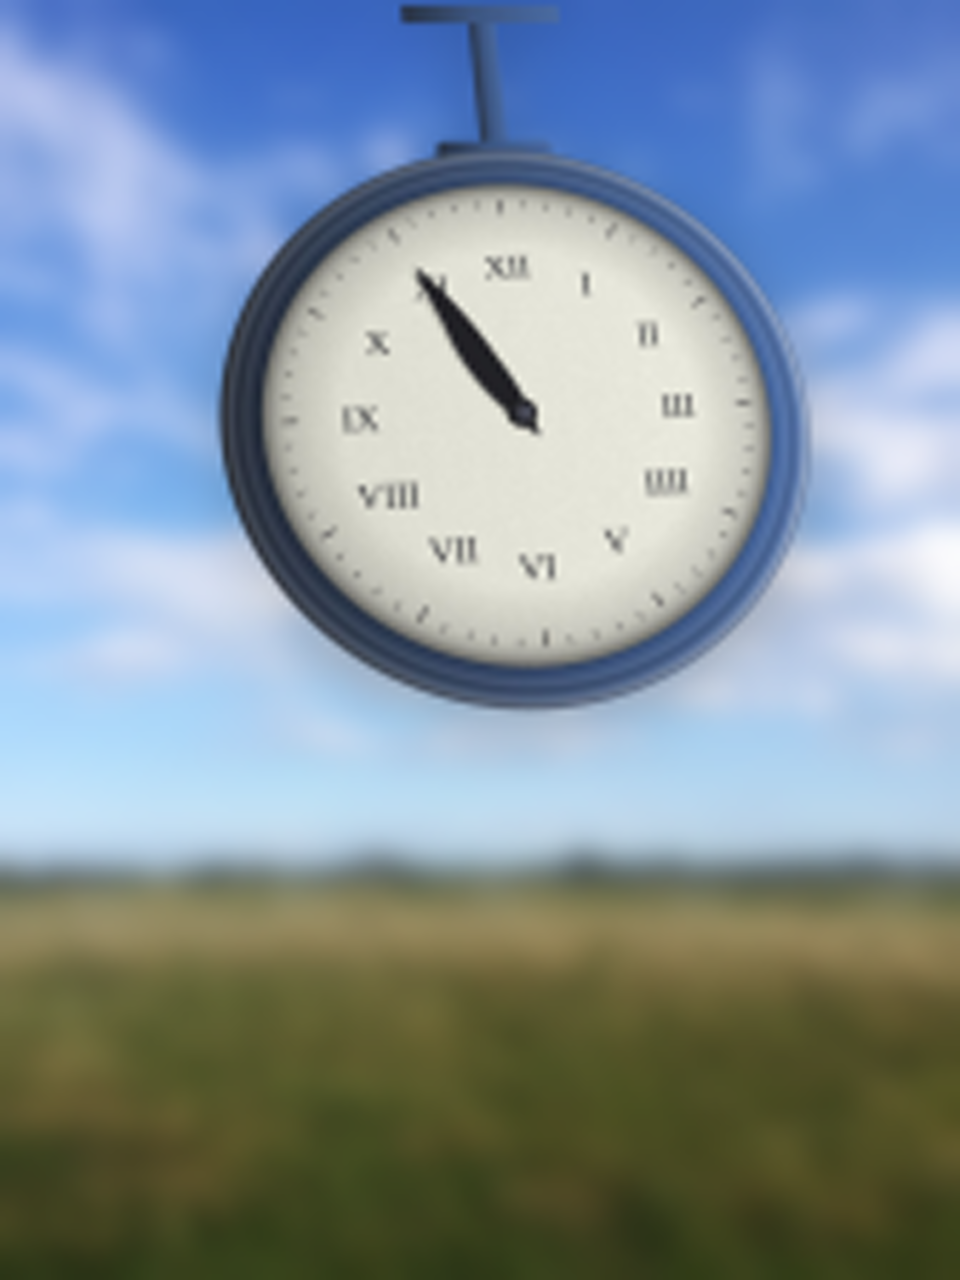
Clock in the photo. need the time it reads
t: 10:55
